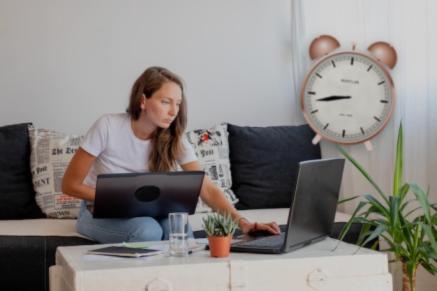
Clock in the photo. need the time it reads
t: 8:43
